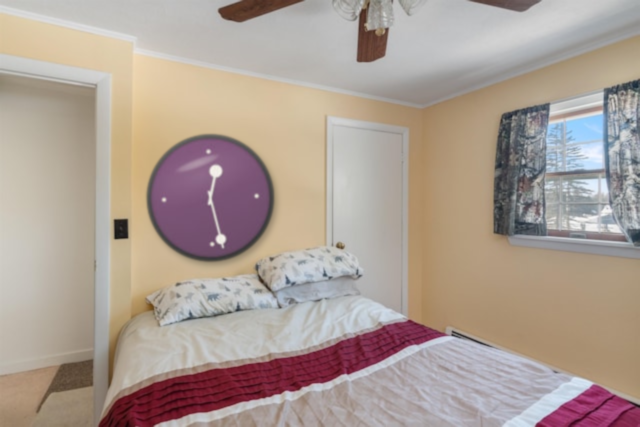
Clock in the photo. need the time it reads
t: 12:28
